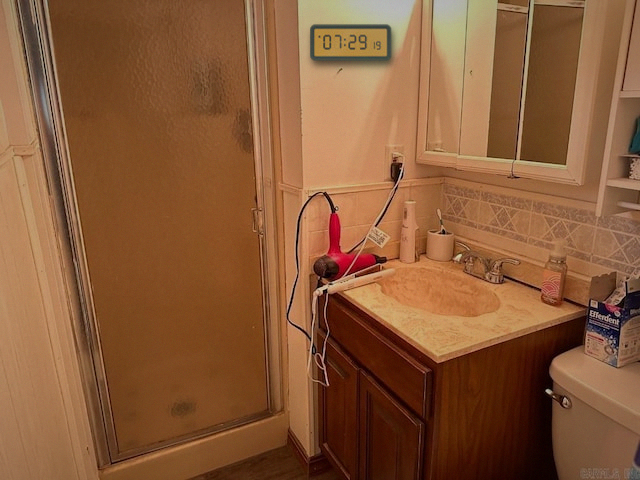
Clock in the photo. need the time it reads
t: 7:29:19
